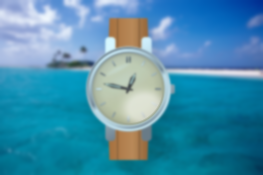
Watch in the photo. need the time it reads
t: 12:47
